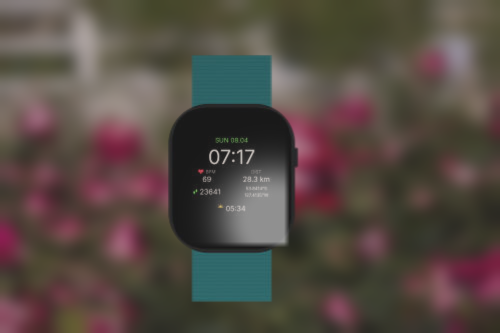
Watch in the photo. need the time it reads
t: 7:17
